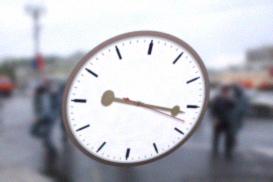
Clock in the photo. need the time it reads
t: 9:16:18
